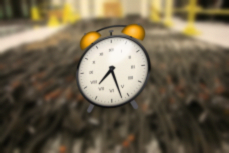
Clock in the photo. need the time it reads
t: 7:27
